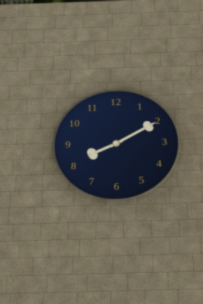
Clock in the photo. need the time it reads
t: 8:10
